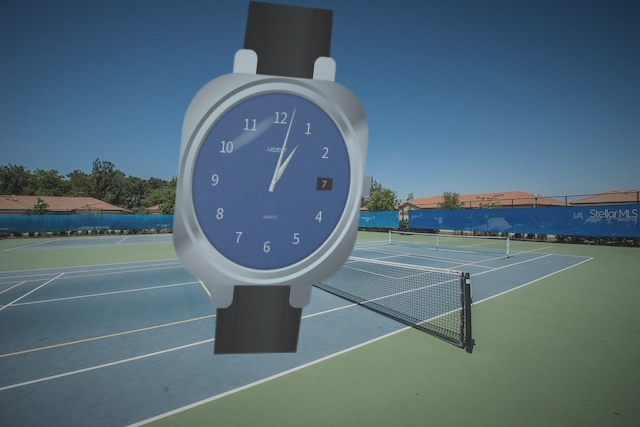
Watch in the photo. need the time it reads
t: 1:02
